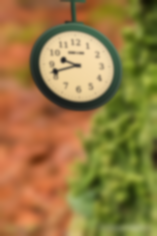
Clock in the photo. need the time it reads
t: 9:42
